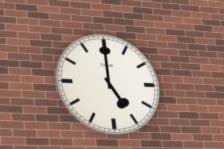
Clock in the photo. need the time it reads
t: 5:00
